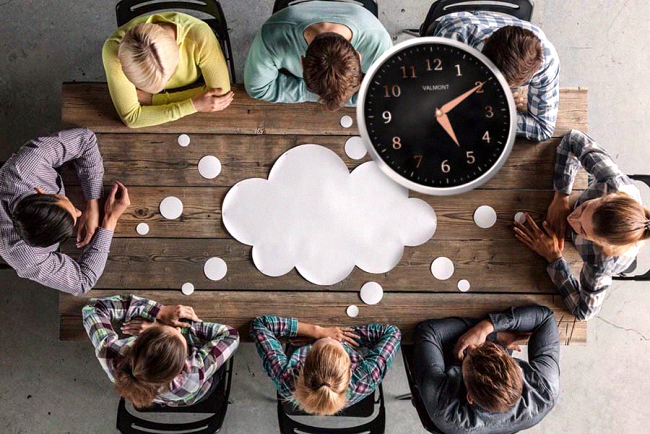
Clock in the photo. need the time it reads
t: 5:10
